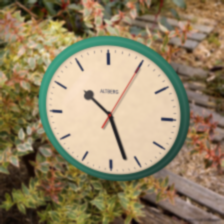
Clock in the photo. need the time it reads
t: 10:27:05
